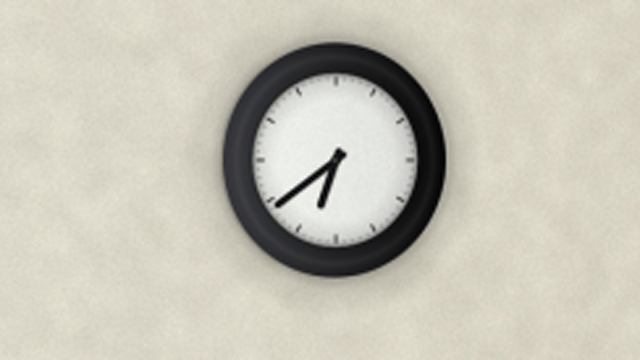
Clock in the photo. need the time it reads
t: 6:39
